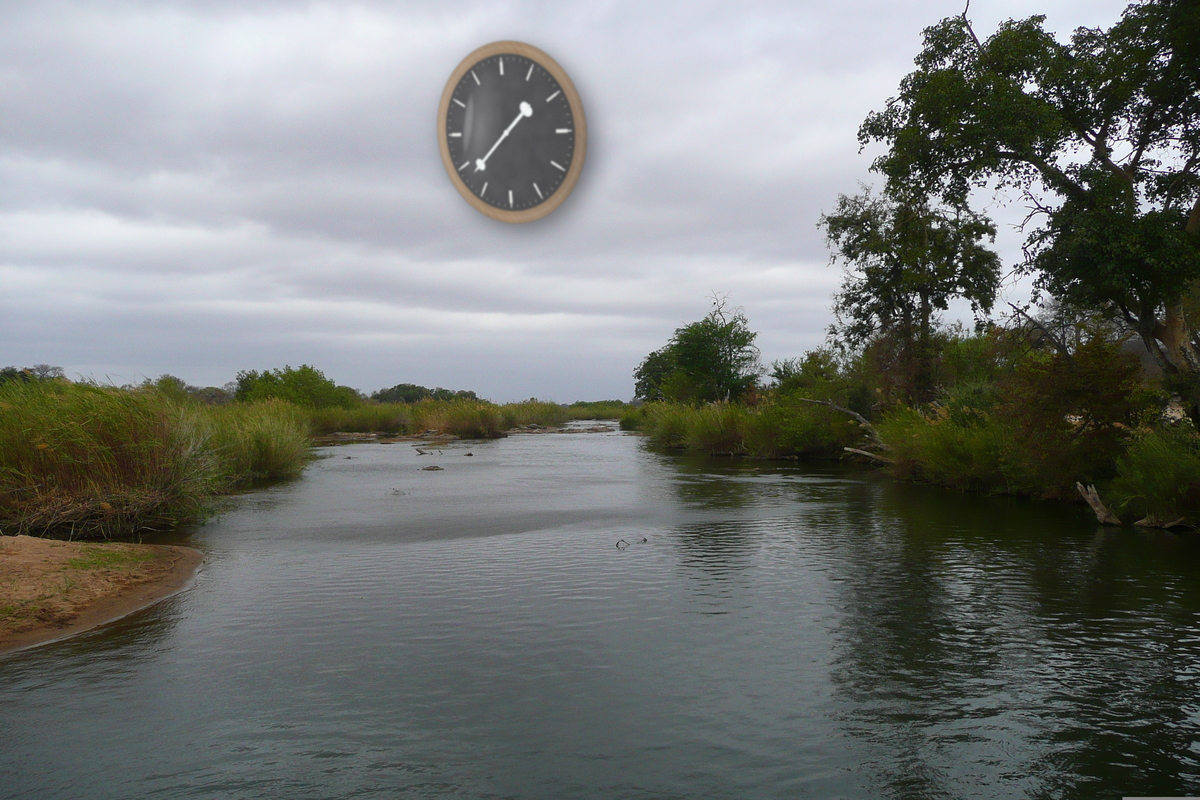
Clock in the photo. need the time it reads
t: 1:38
